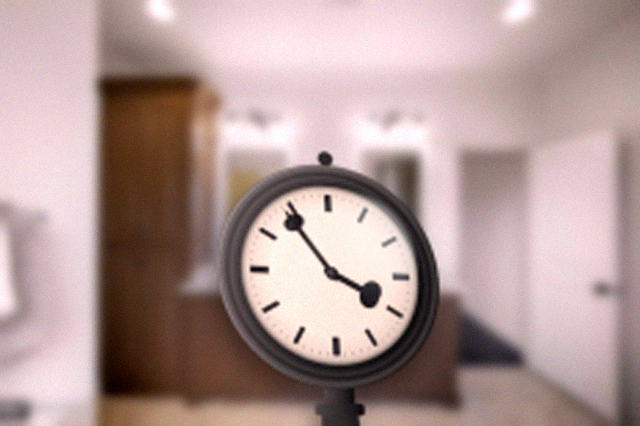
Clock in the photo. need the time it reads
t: 3:54
